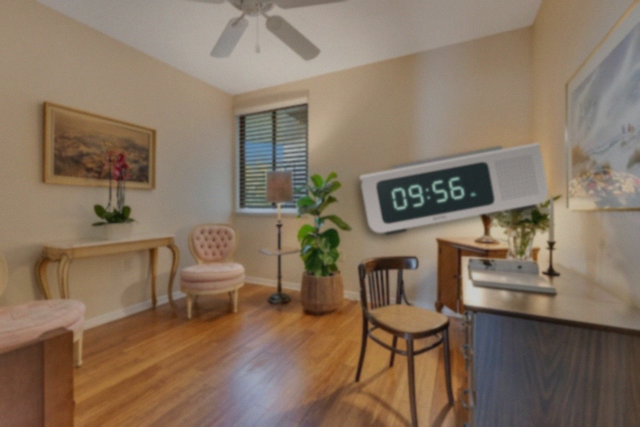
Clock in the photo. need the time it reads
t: 9:56
